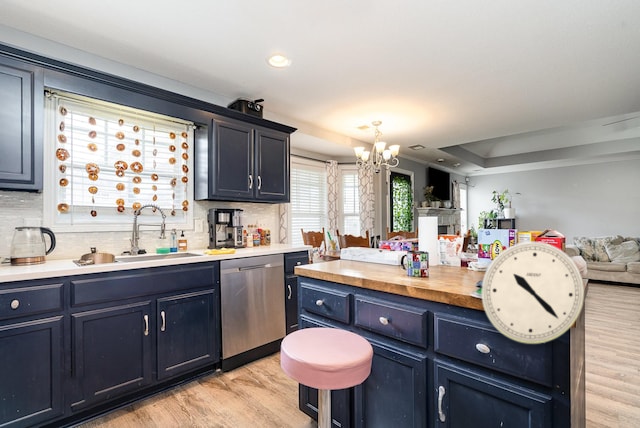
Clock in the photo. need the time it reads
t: 10:22
